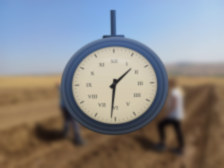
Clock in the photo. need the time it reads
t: 1:31
